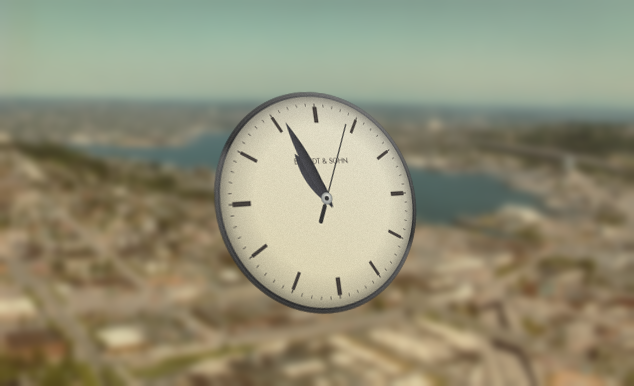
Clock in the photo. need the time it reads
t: 10:56:04
